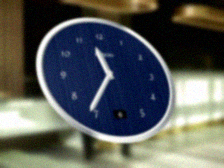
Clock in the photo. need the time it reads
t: 11:36
